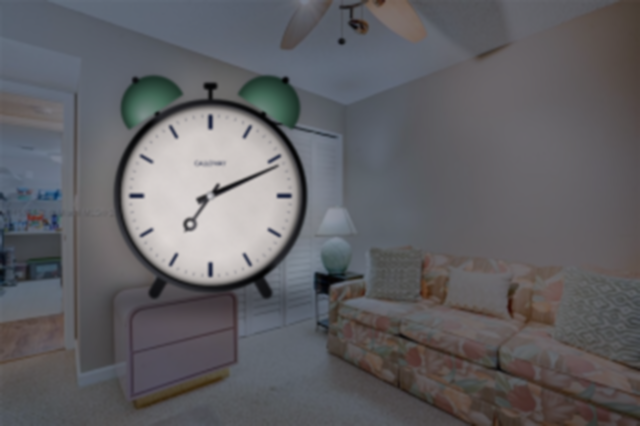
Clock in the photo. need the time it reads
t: 7:11
